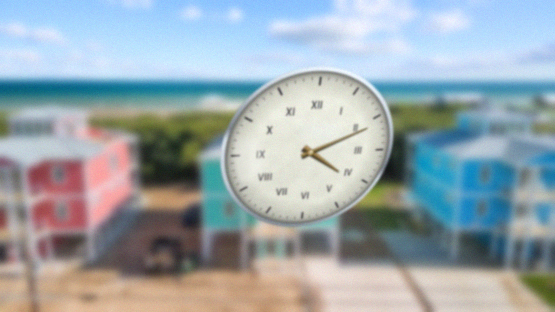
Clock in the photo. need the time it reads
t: 4:11
